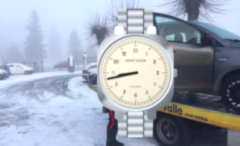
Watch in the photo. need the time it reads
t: 8:43
